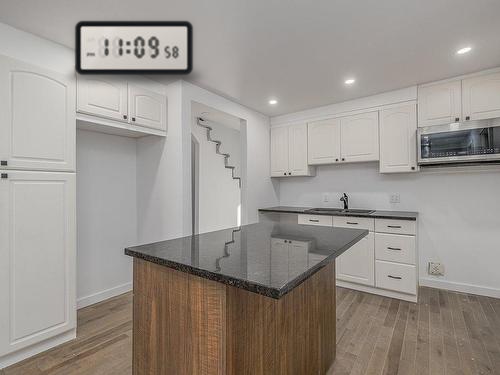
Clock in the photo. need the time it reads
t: 11:09:58
